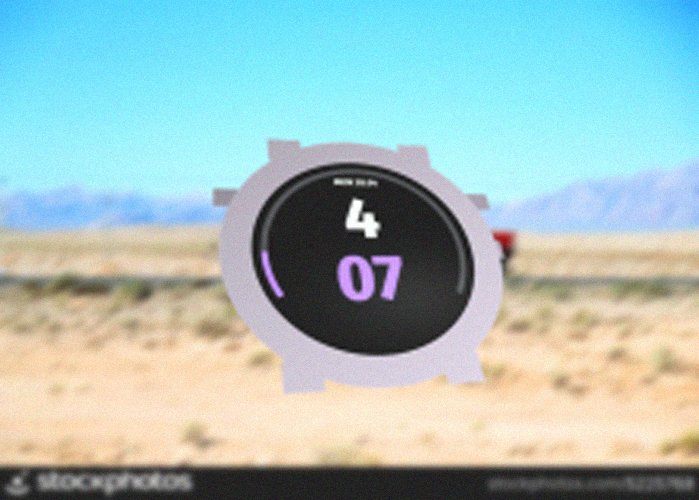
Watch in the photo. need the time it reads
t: 4:07
